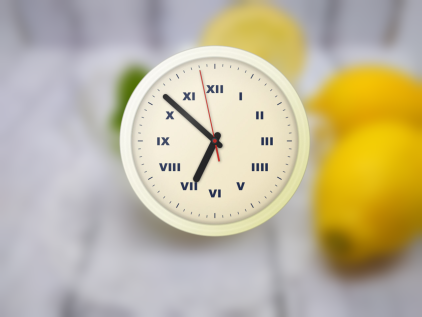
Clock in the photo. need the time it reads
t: 6:51:58
